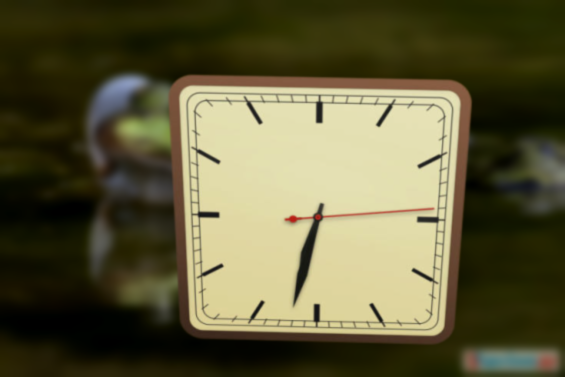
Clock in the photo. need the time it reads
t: 6:32:14
